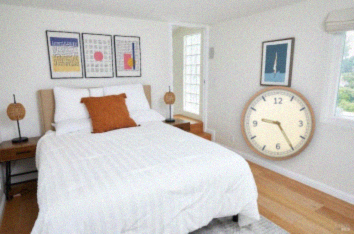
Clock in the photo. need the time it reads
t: 9:25
